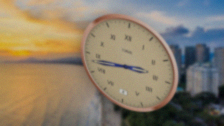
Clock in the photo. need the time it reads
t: 2:43
